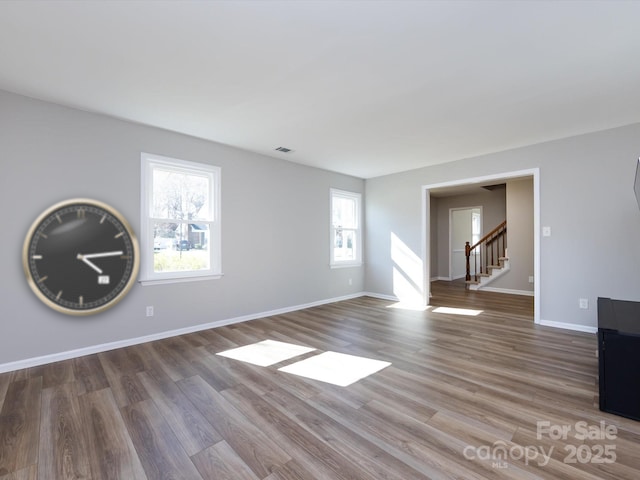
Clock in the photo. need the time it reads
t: 4:14
